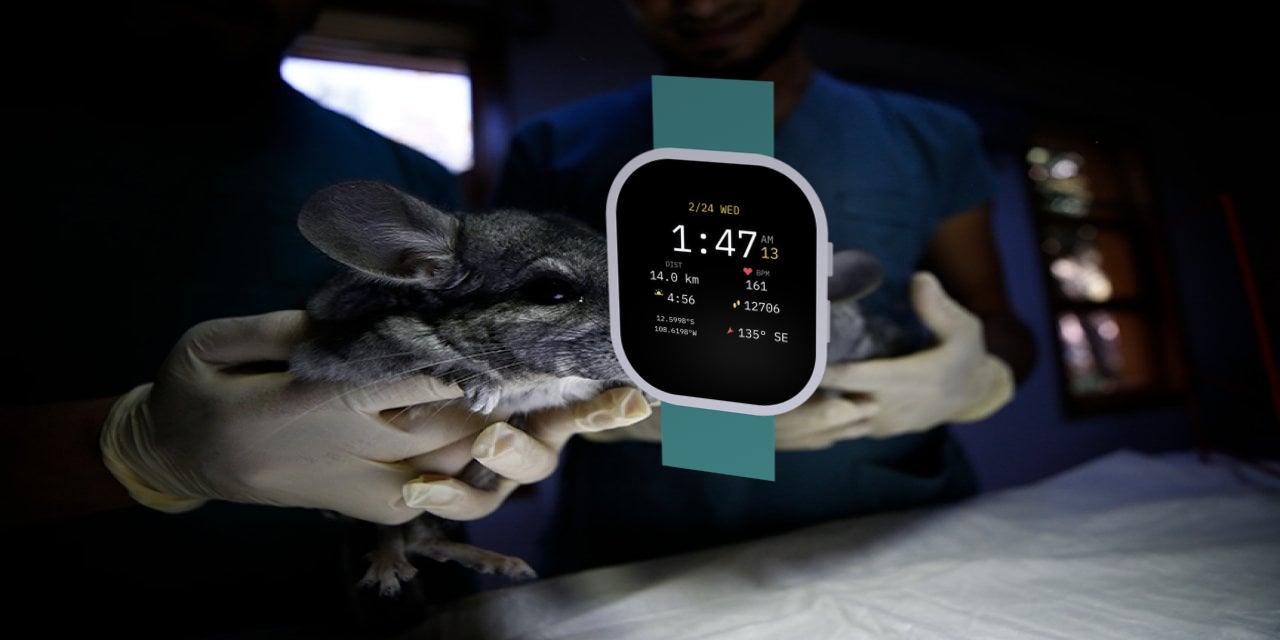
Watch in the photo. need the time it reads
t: 1:47:13
